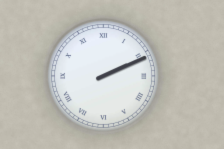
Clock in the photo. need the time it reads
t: 2:11
